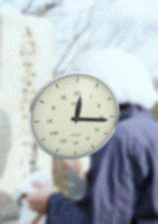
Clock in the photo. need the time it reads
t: 12:16
